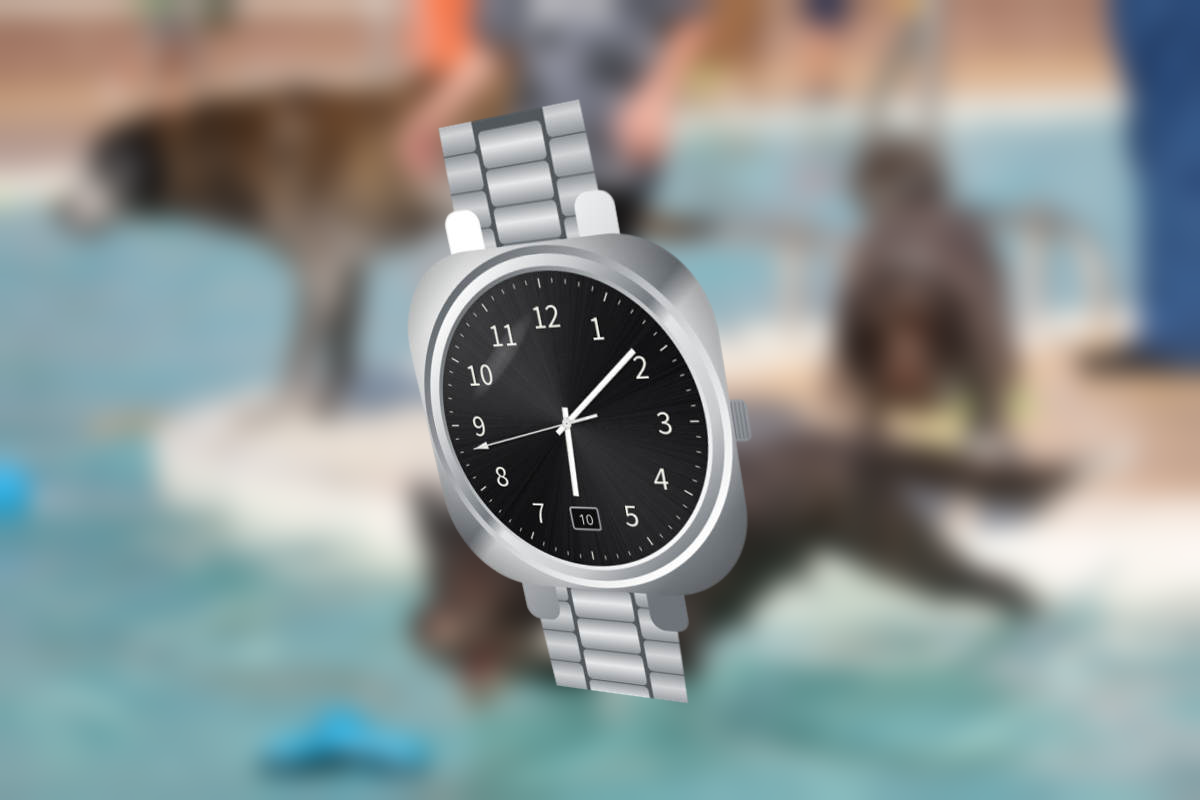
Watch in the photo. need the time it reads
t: 6:08:43
